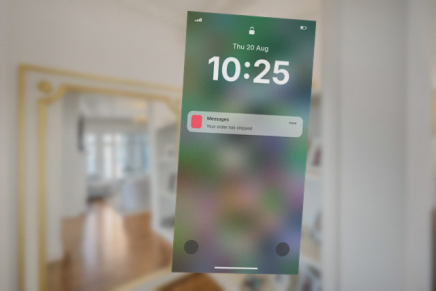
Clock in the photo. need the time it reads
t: 10:25
